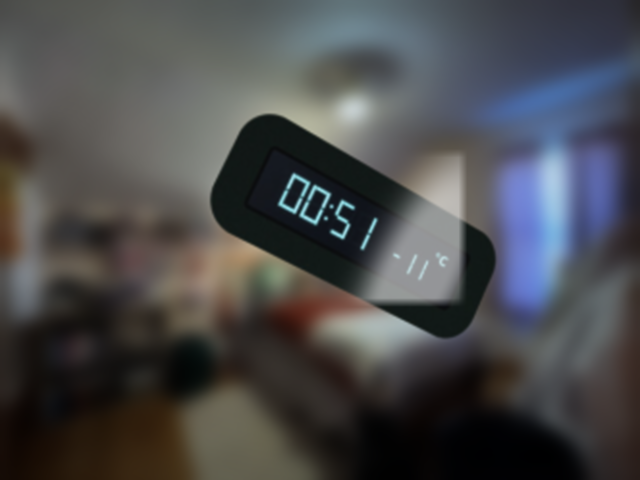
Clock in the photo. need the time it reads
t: 0:51
